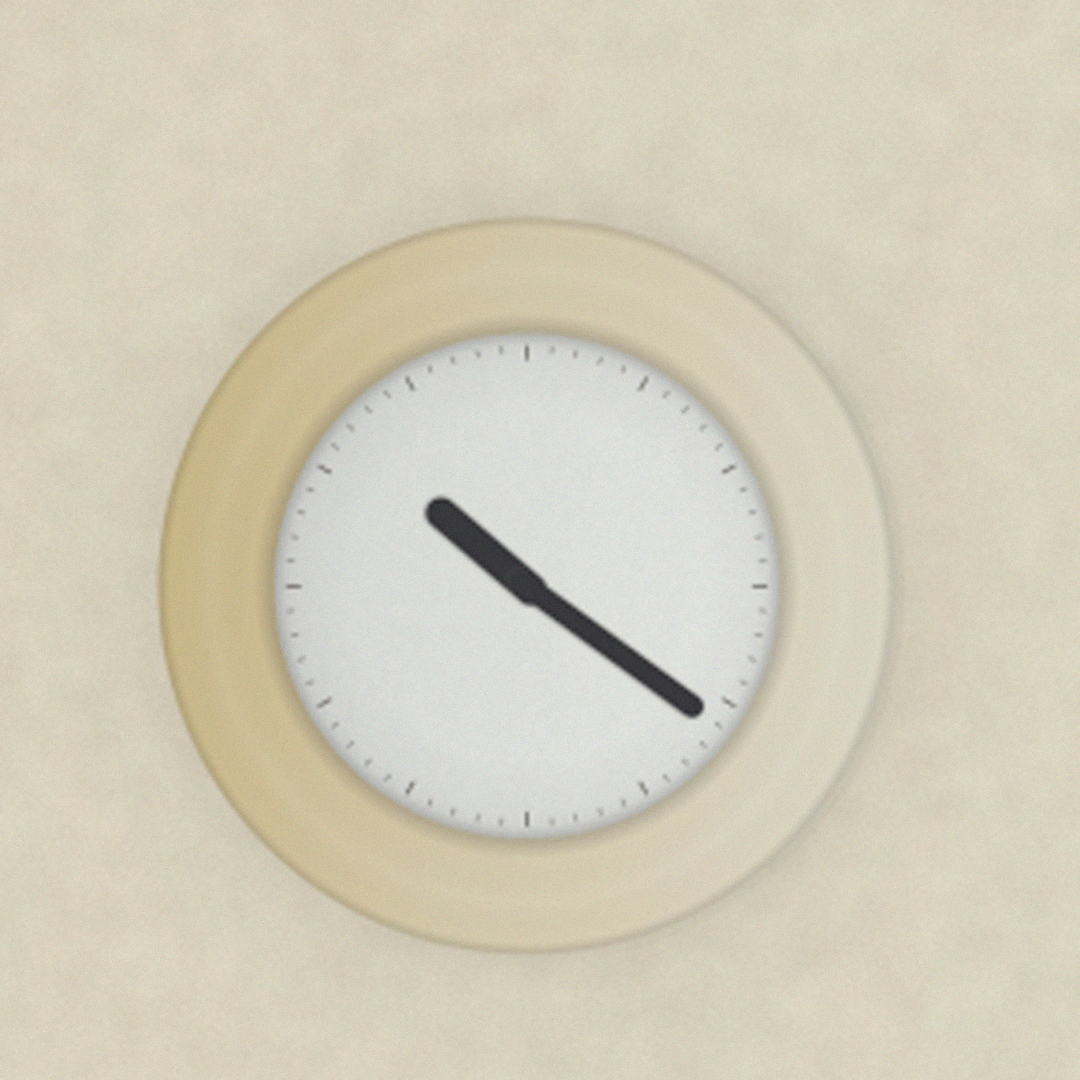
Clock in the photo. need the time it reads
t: 10:21
